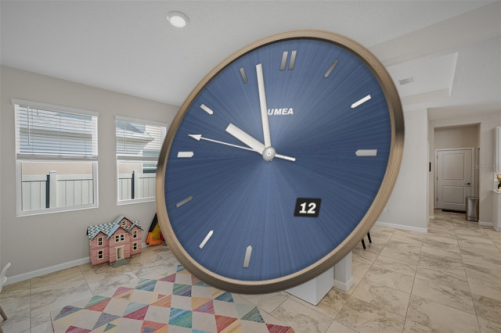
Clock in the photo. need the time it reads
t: 9:56:47
